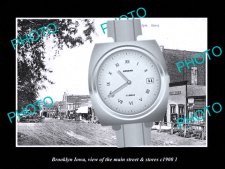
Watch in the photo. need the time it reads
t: 10:40
